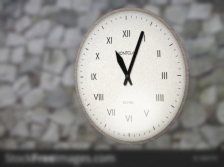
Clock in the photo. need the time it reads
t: 11:04
